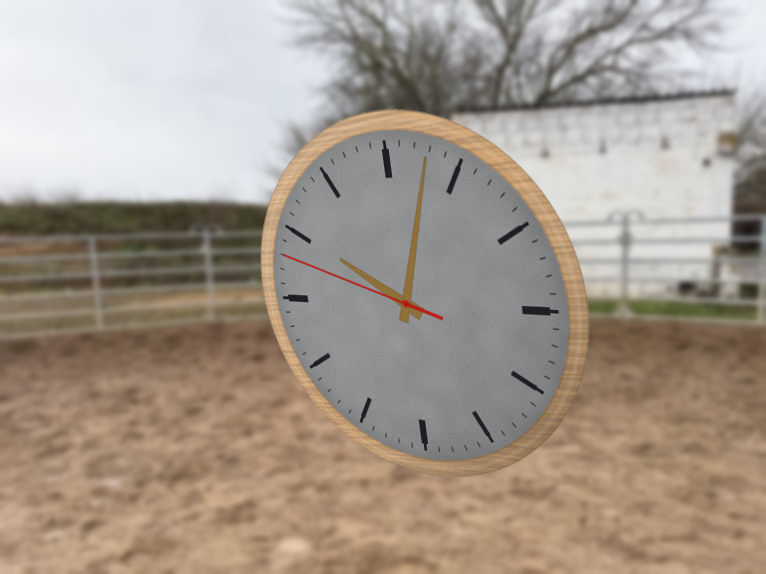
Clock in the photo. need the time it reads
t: 10:02:48
